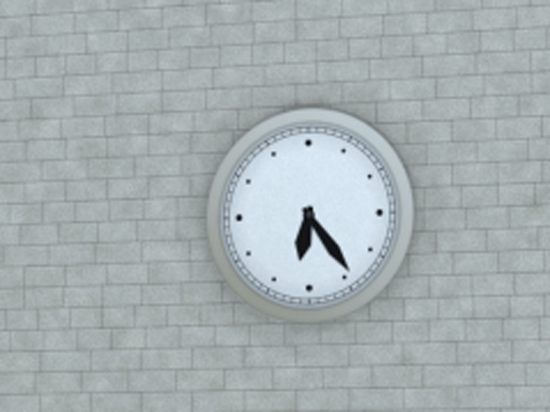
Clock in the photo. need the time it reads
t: 6:24
